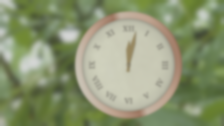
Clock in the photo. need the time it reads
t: 12:02
